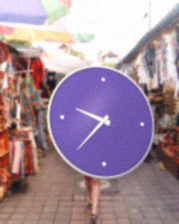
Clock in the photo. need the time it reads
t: 9:37
